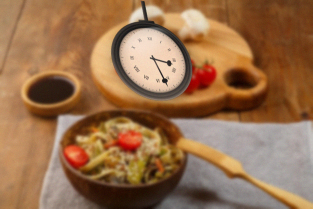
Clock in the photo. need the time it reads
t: 3:27
